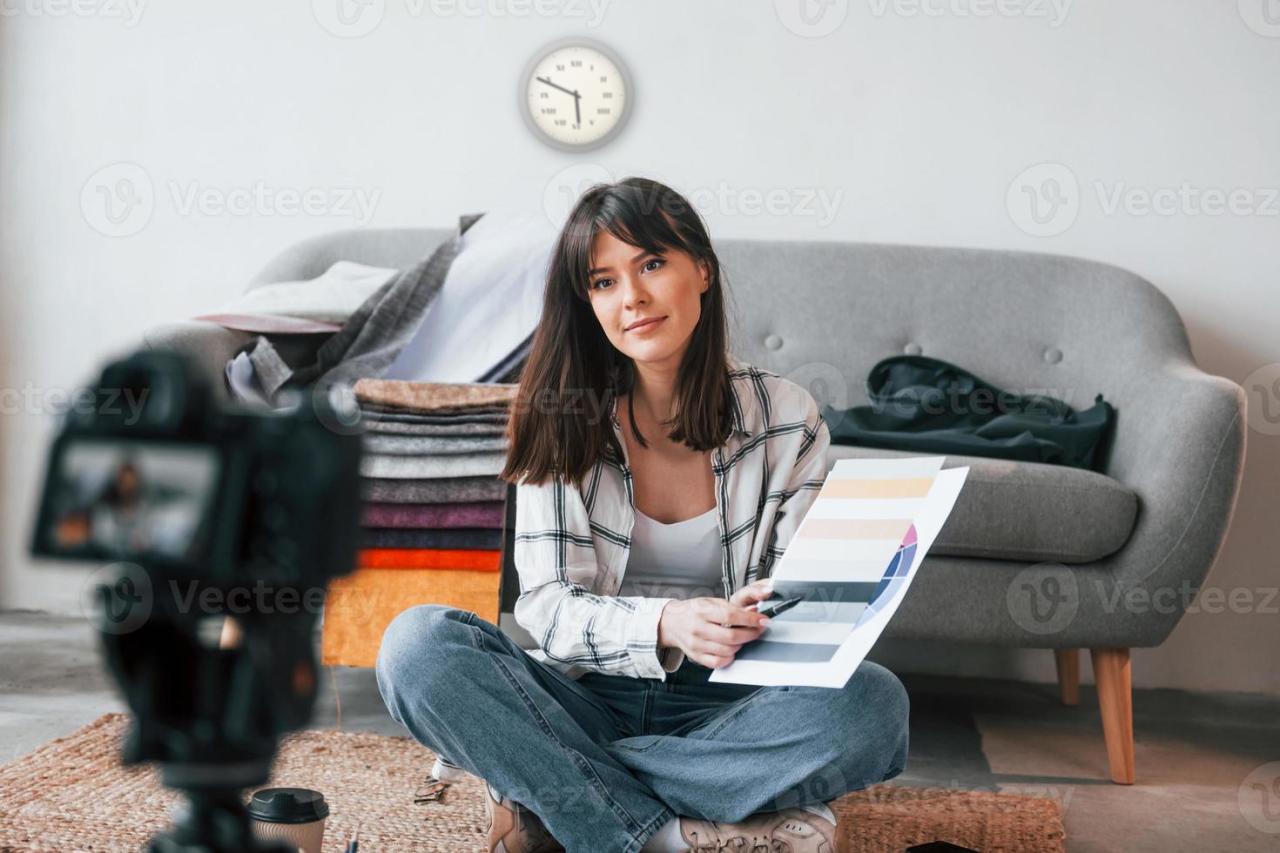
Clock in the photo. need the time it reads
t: 5:49
